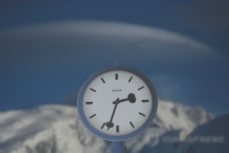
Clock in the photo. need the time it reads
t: 2:33
